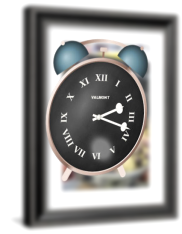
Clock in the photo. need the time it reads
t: 2:18
